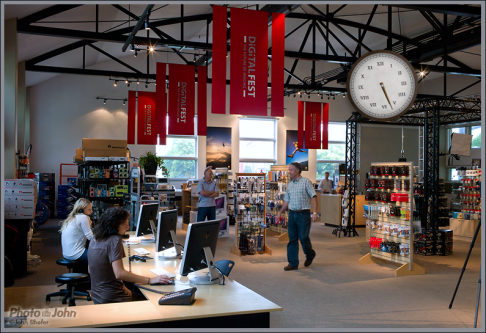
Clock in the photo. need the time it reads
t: 5:27
